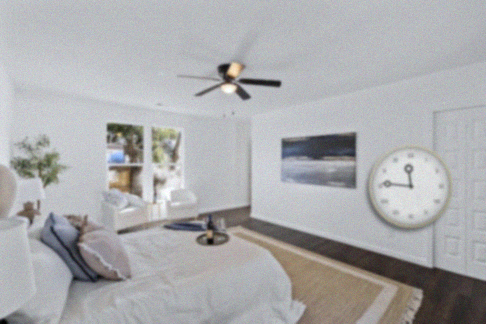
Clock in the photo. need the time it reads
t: 11:46
